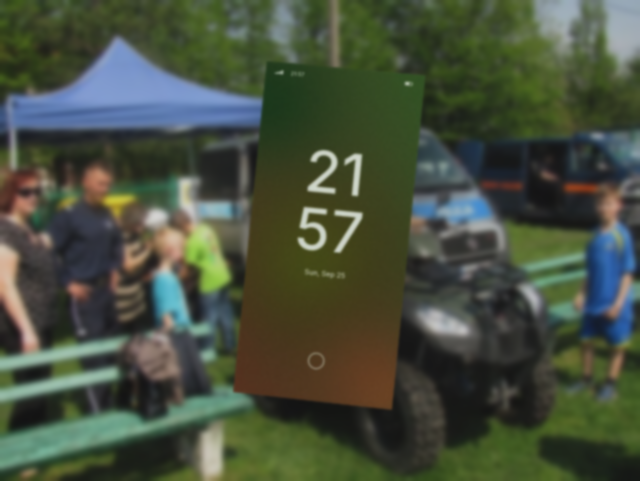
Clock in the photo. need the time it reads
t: 21:57
